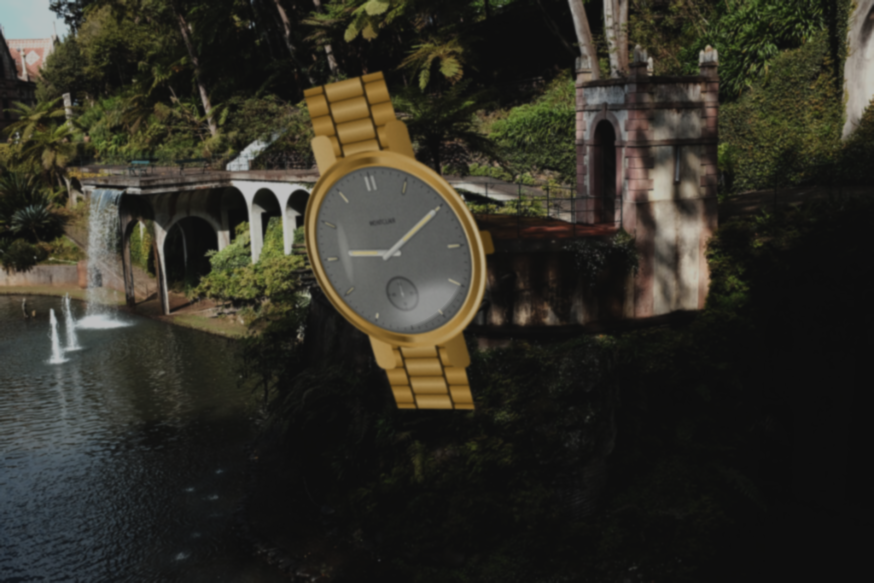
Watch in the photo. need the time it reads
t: 9:10
